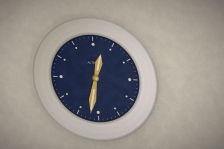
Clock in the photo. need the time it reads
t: 12:32
